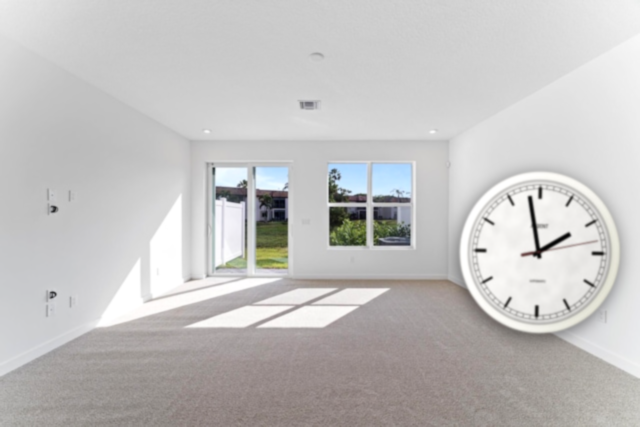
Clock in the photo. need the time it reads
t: 1:58:13
